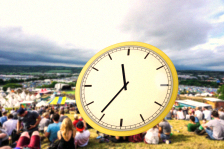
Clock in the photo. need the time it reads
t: 11:36
